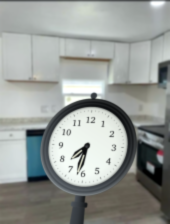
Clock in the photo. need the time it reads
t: 7:32
